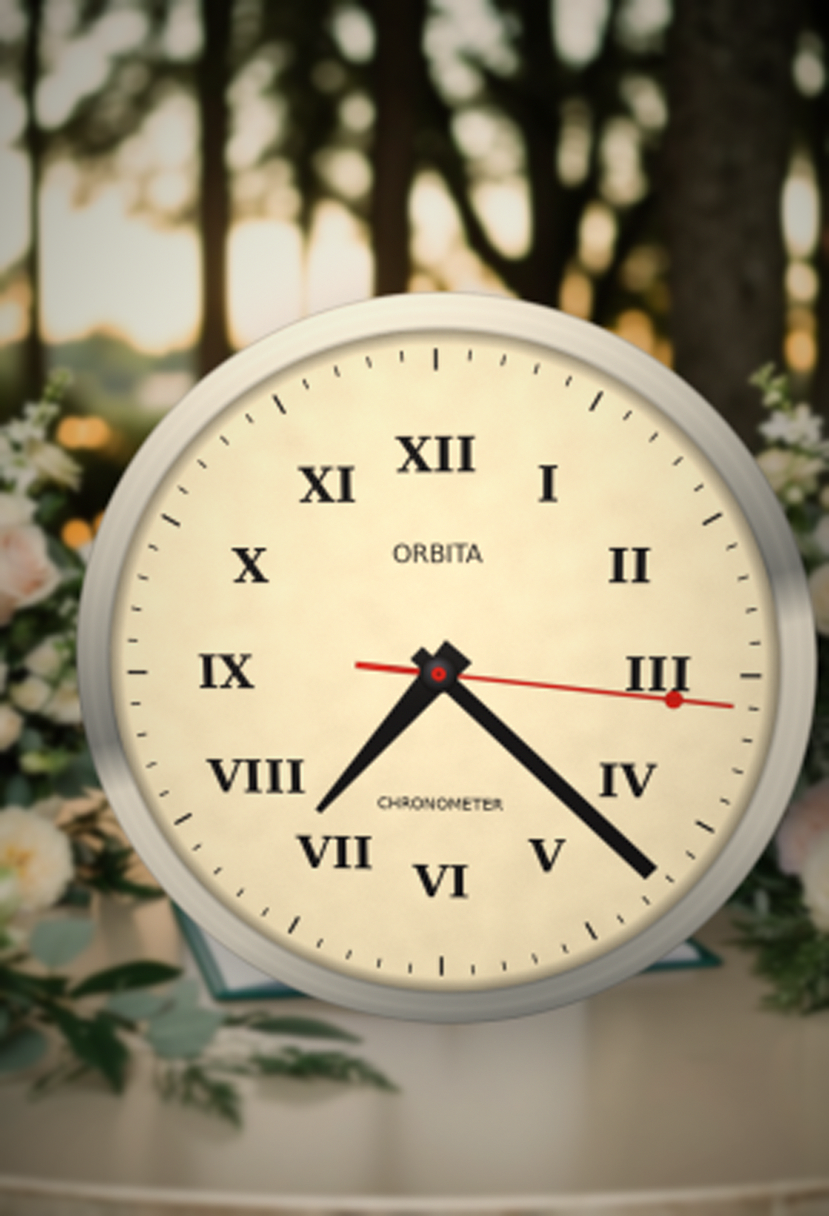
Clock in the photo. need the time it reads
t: 7:22:16
